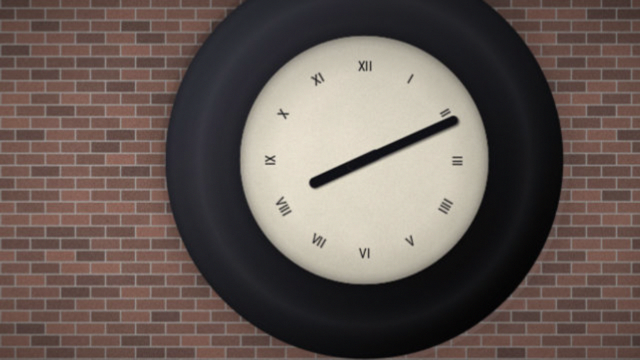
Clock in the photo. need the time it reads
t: 8:11
